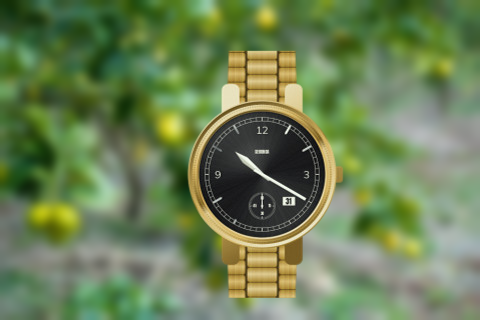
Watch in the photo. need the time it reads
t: 10:20
